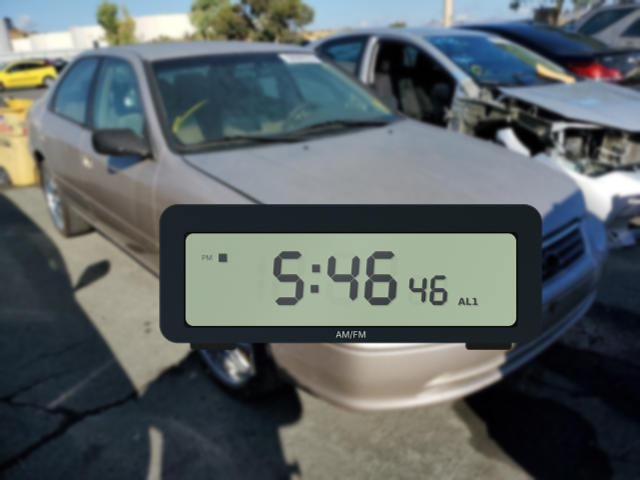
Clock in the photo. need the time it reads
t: 5:46:46
